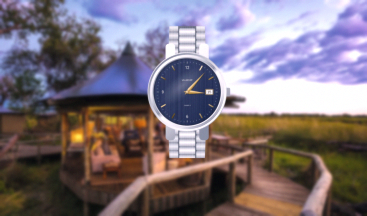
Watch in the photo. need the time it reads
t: 3:07
